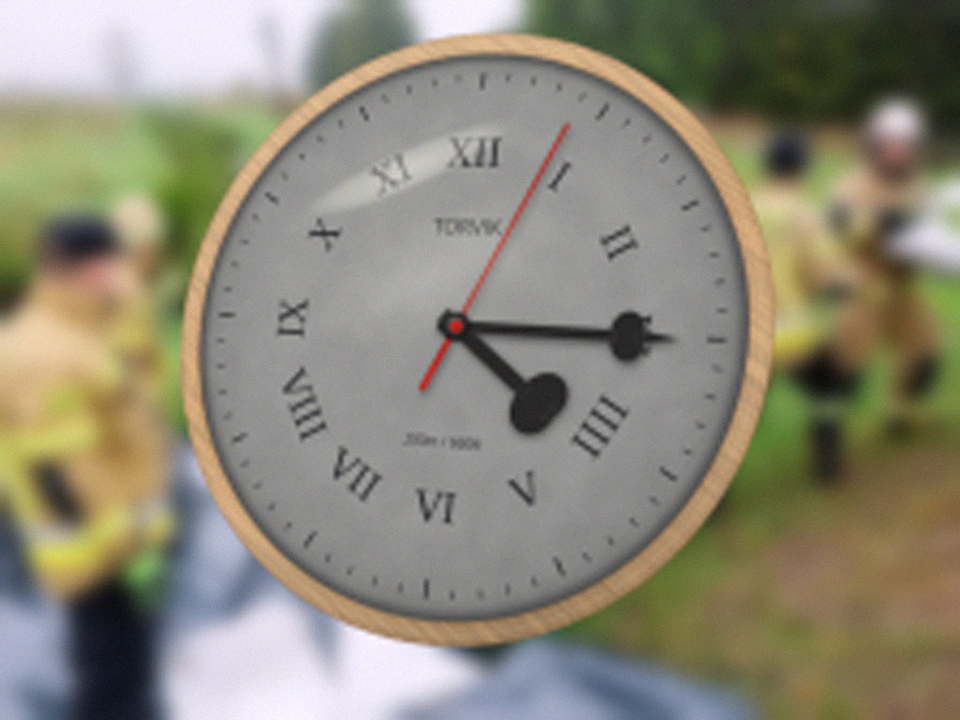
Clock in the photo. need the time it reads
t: 4:15:04
